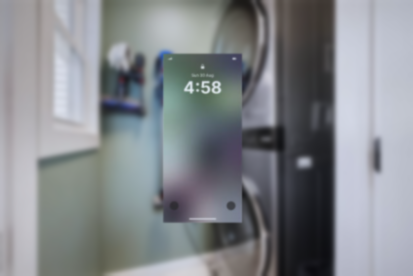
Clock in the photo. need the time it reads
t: 4:58
